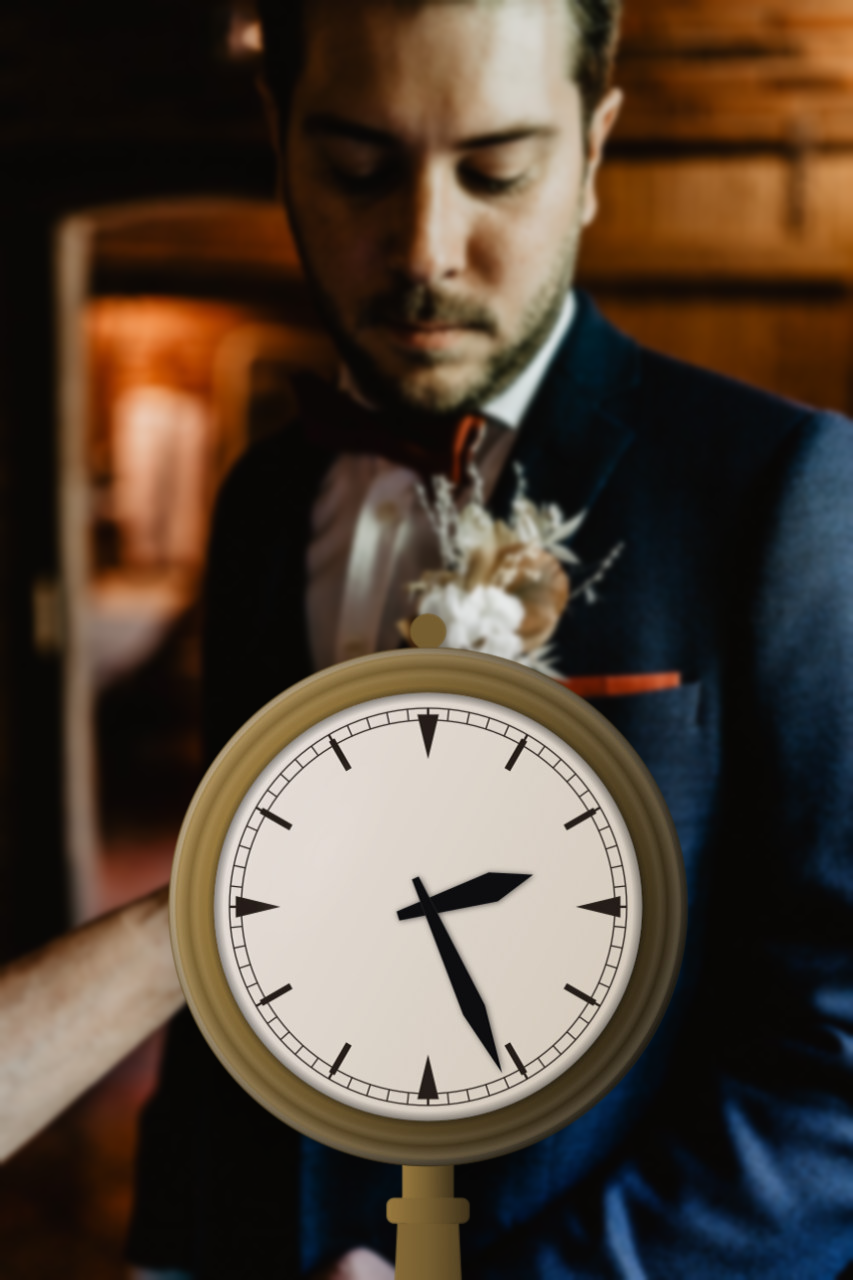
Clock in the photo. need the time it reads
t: 2:26
